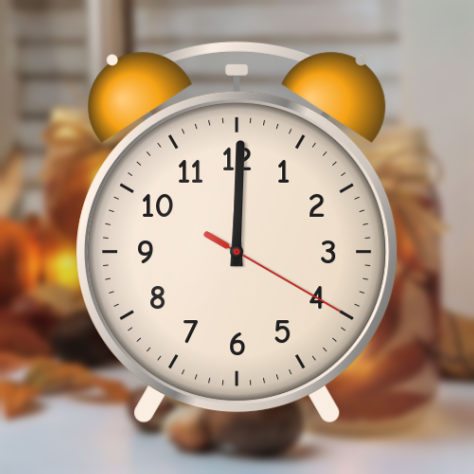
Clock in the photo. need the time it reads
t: 12:00:20
